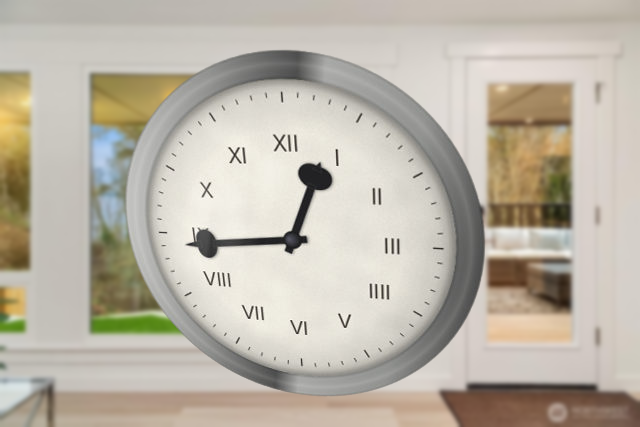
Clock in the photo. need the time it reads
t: 12:44
